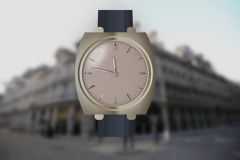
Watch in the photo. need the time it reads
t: 11:47
